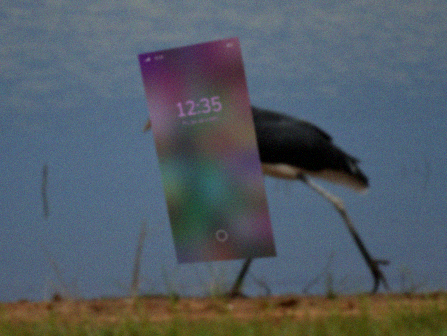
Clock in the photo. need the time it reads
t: 12:35
